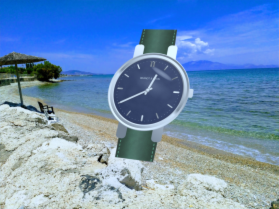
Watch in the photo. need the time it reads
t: 12:40
